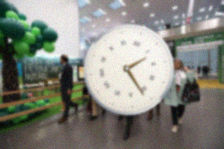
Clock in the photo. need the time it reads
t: 1:21
